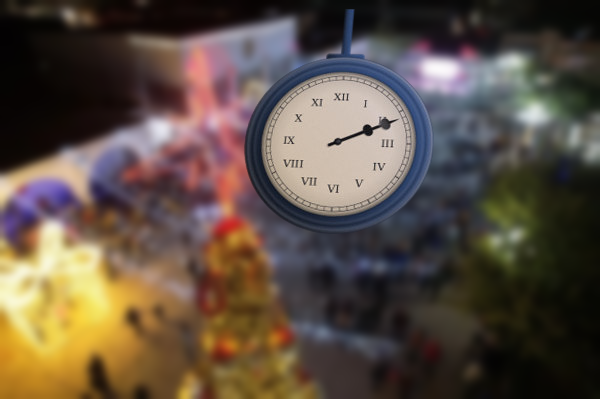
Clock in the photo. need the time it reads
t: 2:11
